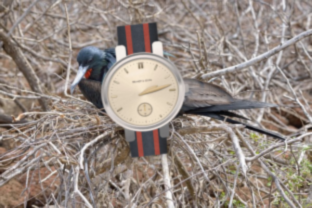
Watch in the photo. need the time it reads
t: 2:13
